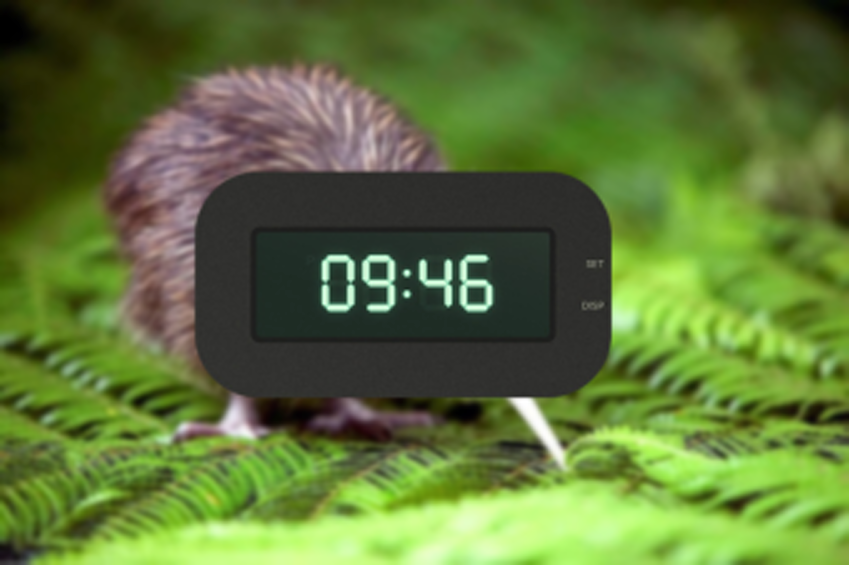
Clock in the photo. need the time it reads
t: 9:46
